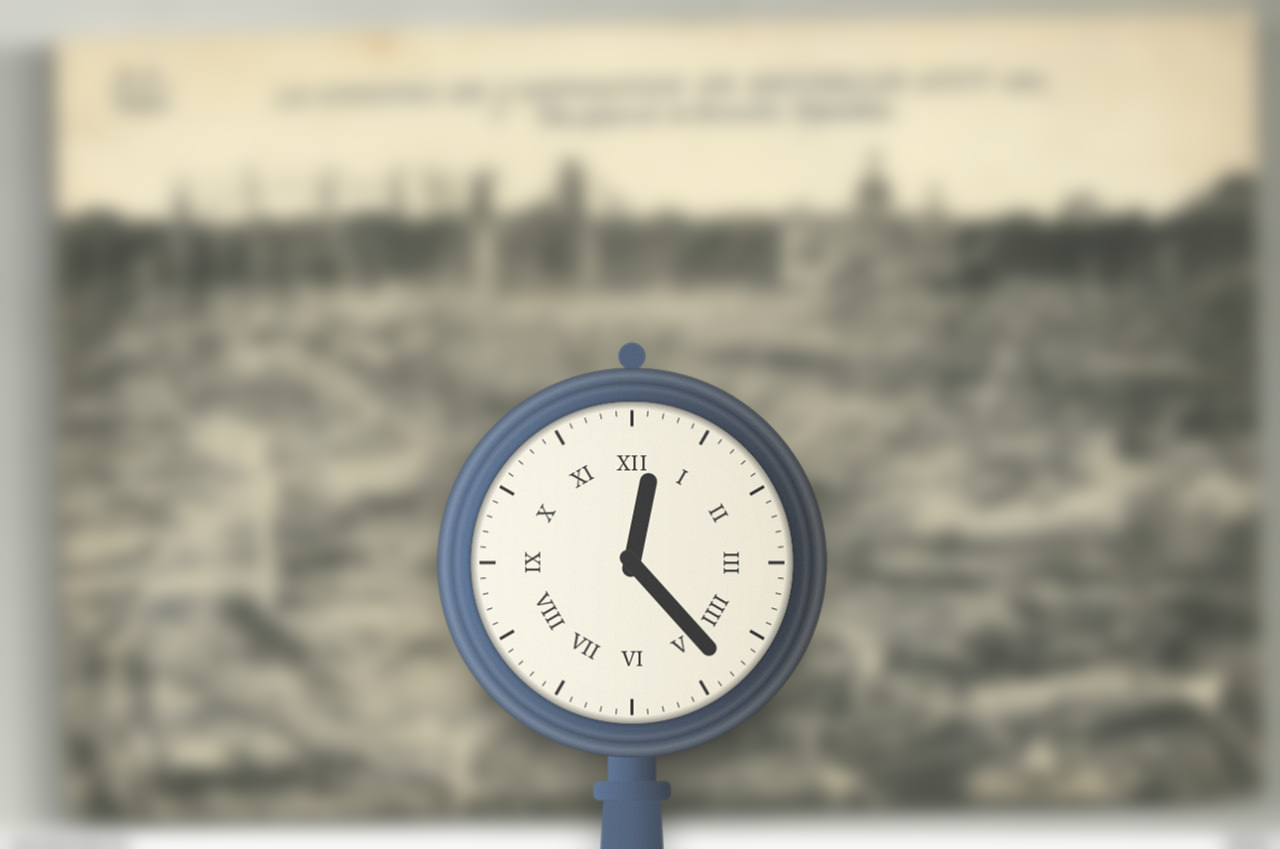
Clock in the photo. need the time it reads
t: 12:23
